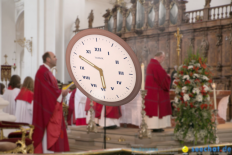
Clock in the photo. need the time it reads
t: 5:50
